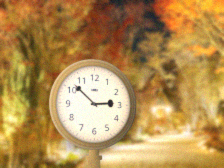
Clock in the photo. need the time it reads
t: 2:52
